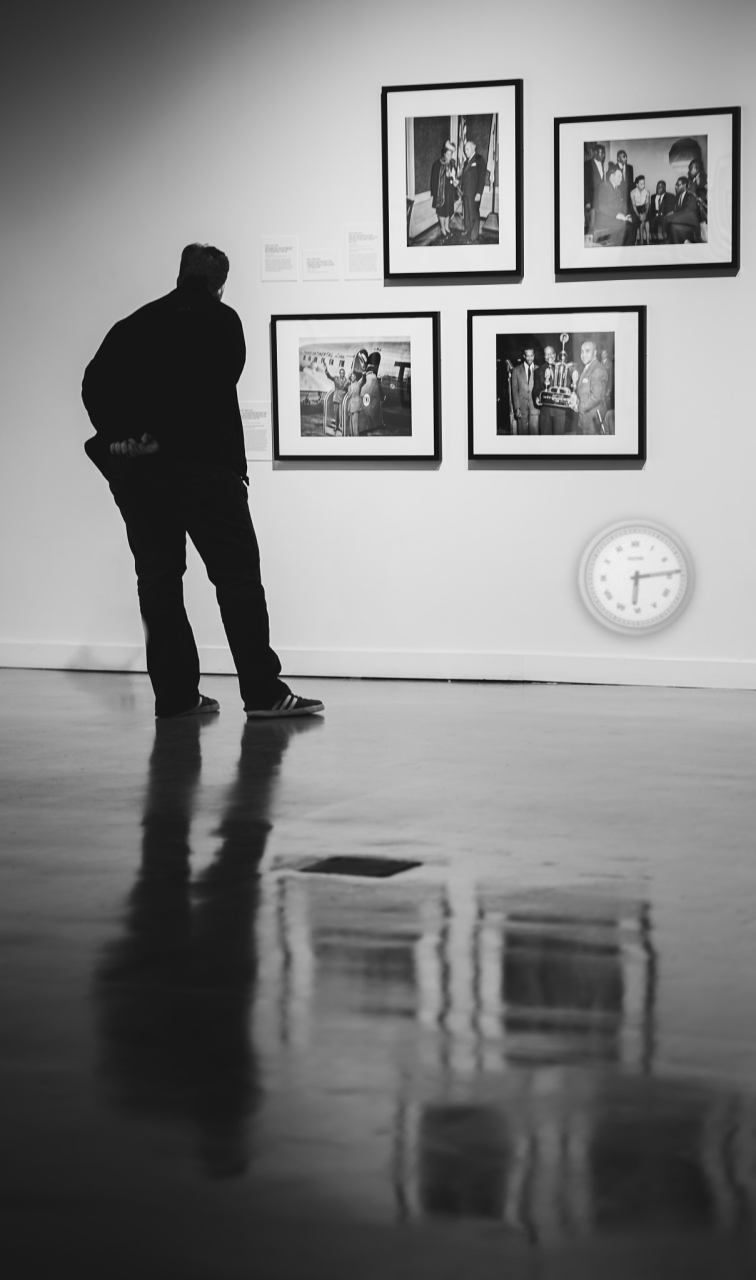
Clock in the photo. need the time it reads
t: 6:14
